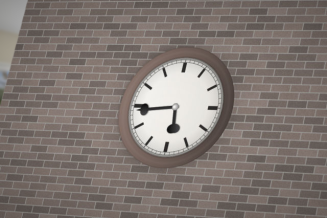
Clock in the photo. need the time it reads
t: 5:44
